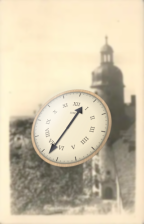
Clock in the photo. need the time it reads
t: 12:33
